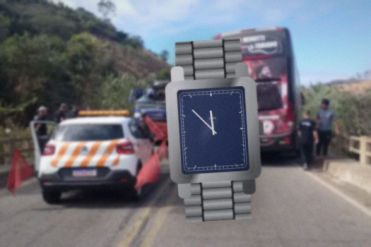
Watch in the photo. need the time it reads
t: 11:53
